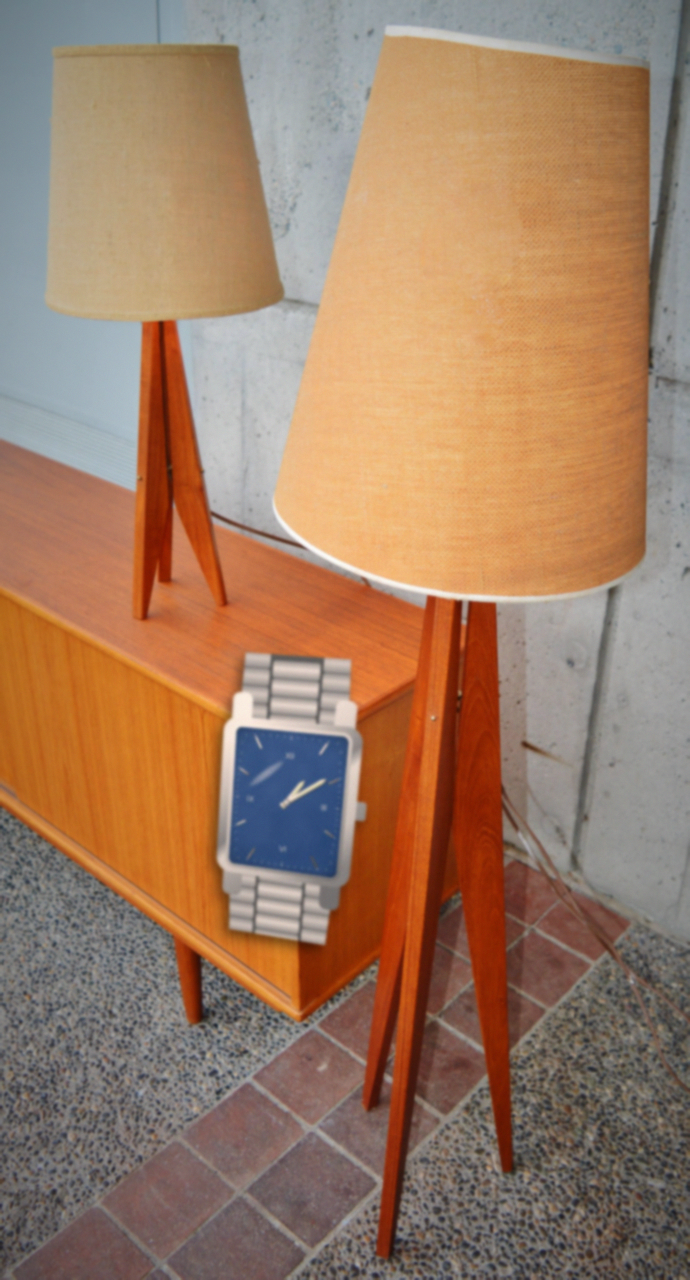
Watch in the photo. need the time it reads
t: 1:09
